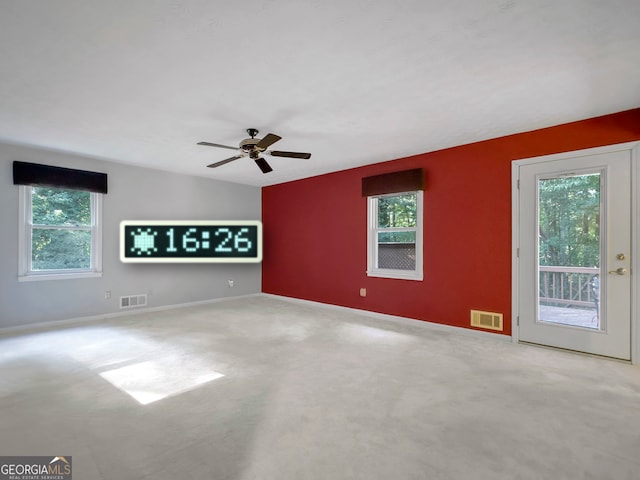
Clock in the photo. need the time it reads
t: 16:26
